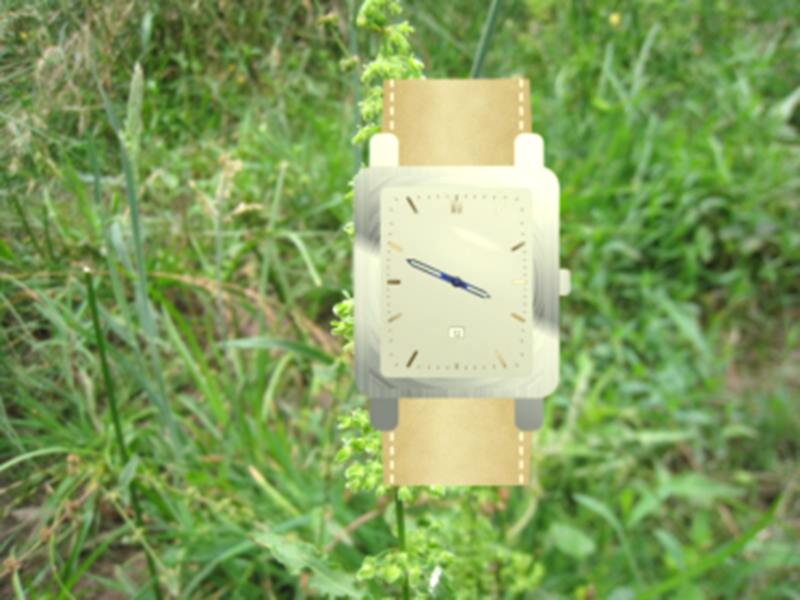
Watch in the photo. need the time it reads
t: 3:49
